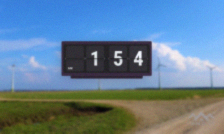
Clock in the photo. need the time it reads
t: 1:54
